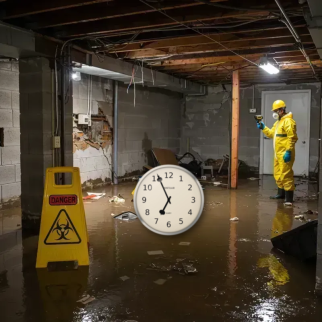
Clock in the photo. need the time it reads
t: 6:56
